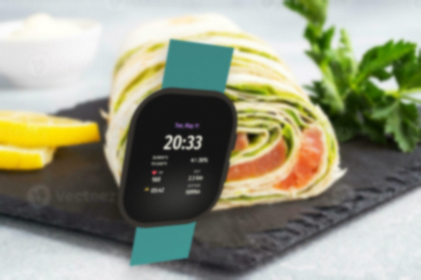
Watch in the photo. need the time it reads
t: 20:33
